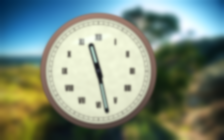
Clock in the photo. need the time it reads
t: 11:28
